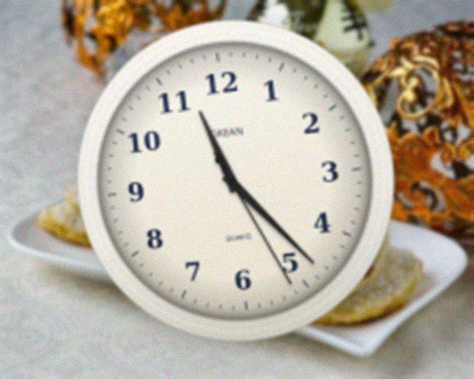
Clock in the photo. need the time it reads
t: 11:23:26
